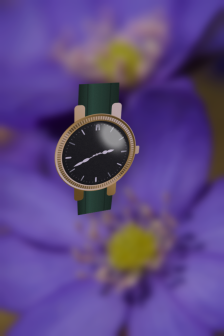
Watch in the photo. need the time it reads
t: 2:41
